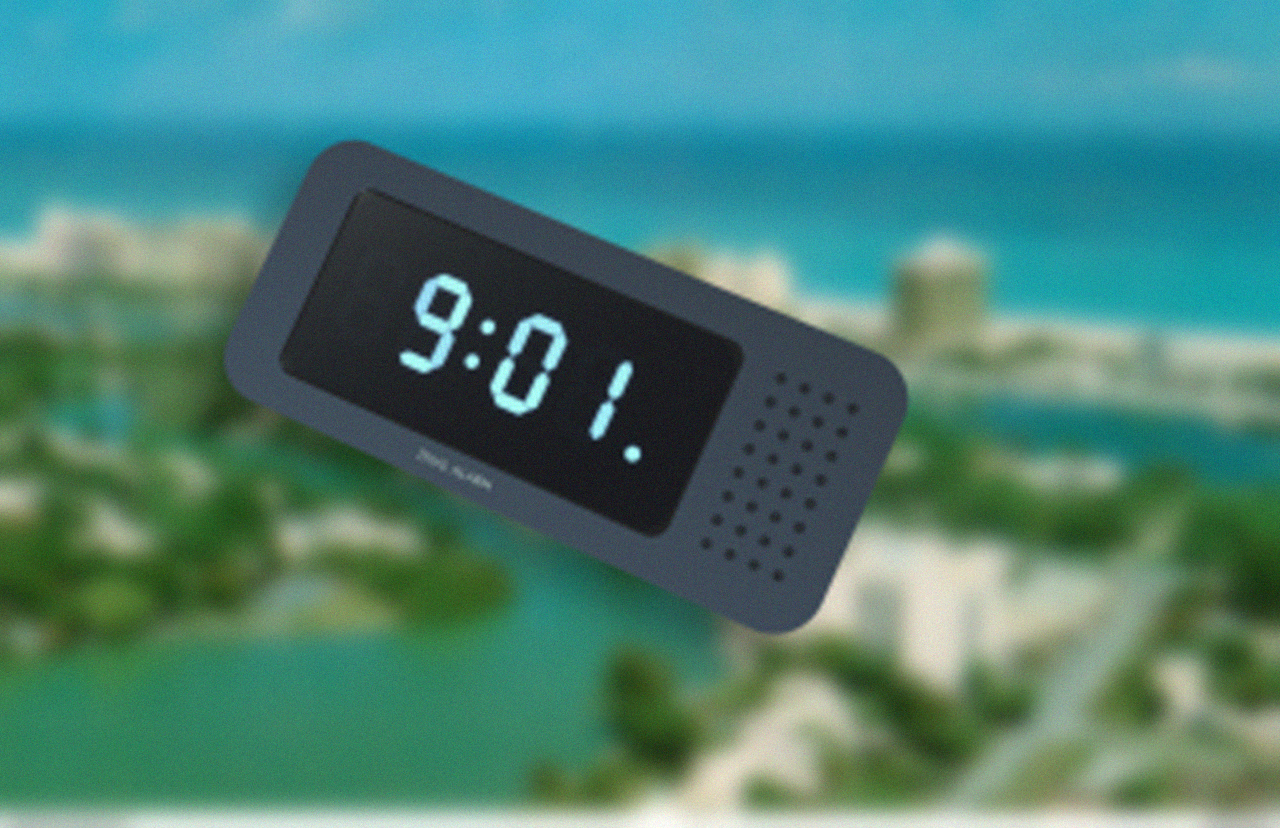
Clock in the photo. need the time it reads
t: 9:01
